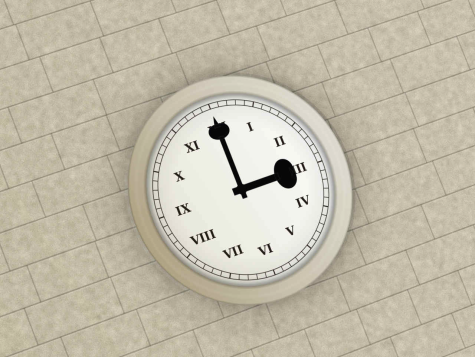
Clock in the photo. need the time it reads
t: 3:00
